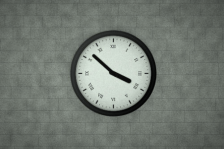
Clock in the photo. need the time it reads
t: 3:52
